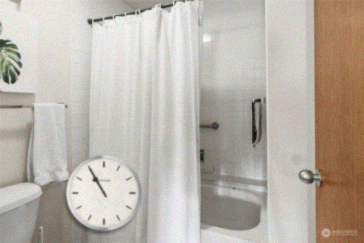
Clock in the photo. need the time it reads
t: 10:55
